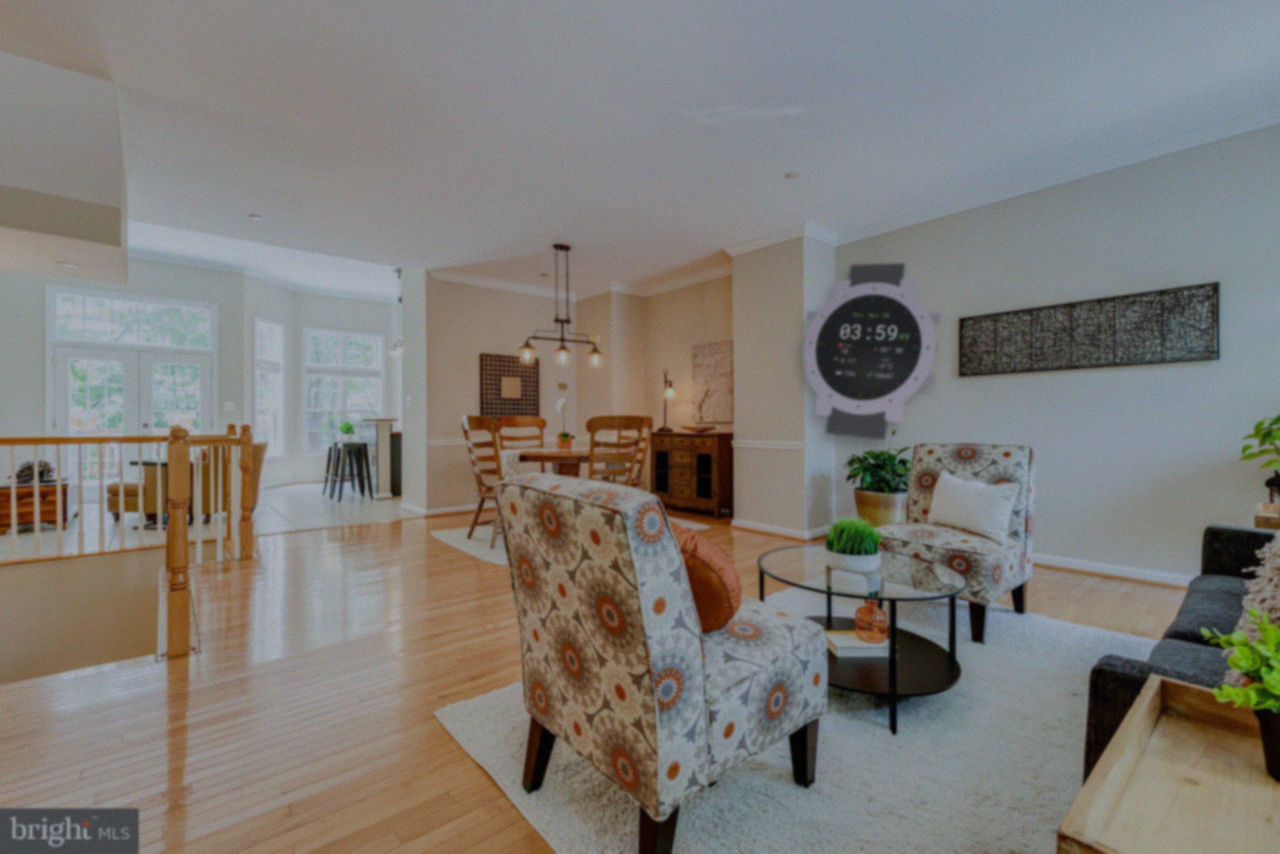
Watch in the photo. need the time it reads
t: 3:59
